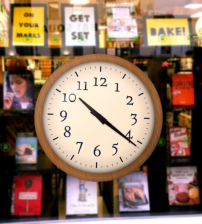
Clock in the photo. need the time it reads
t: 10:21
